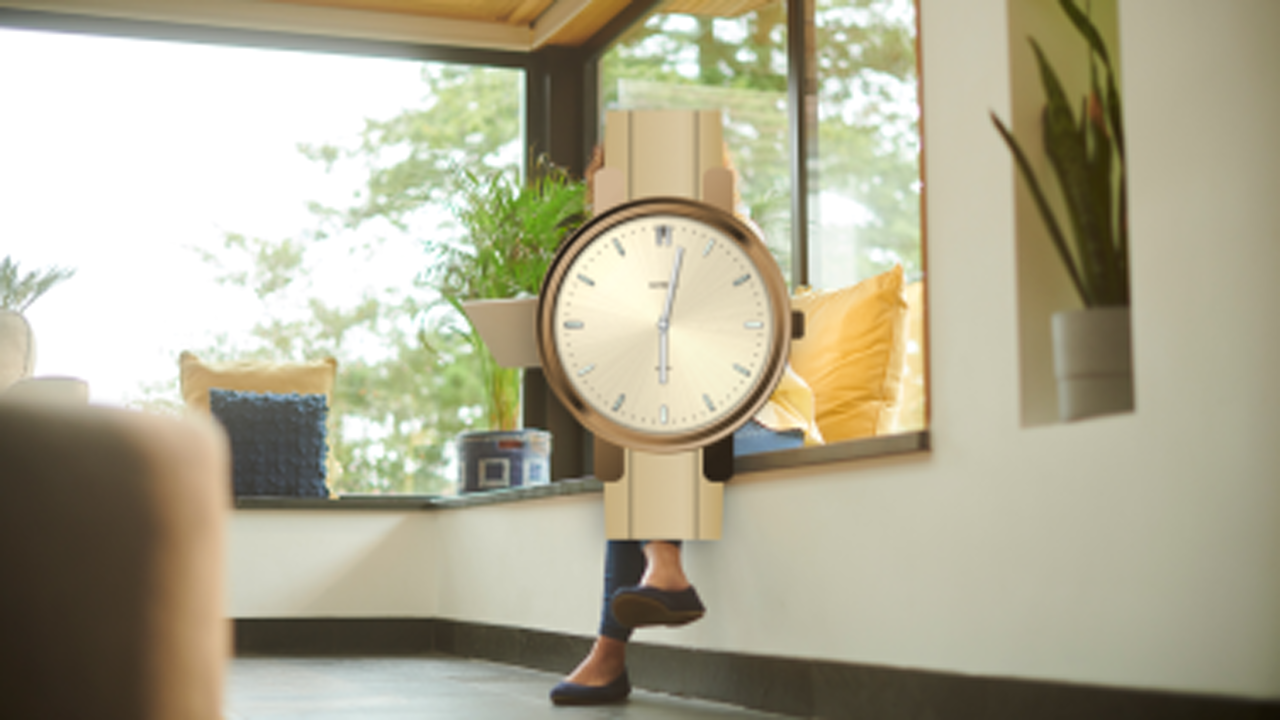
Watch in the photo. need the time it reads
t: 6:02
